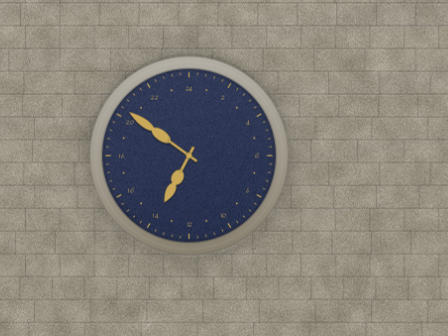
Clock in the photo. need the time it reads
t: 13:51
